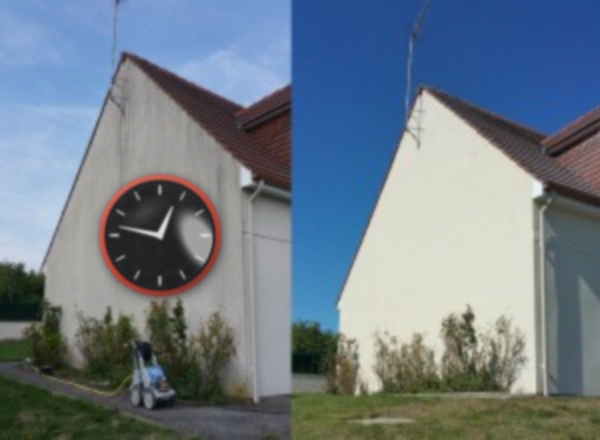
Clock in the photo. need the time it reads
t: 12:47
